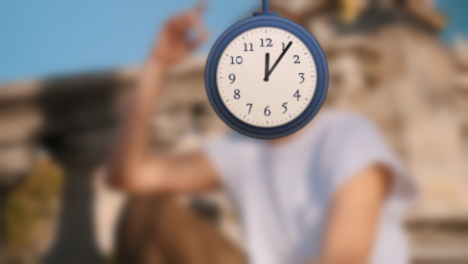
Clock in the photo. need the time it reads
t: 12:06
